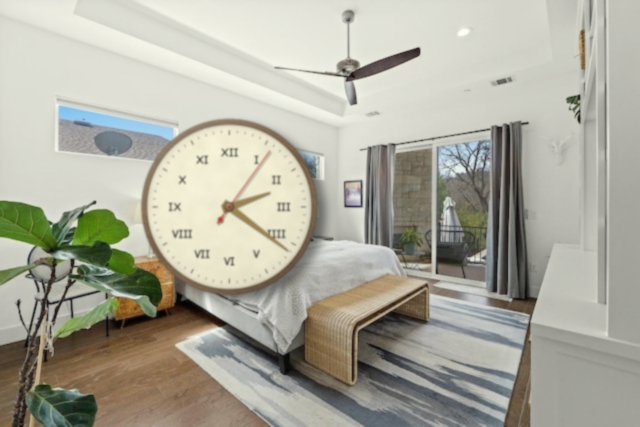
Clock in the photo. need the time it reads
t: 2:21:06
